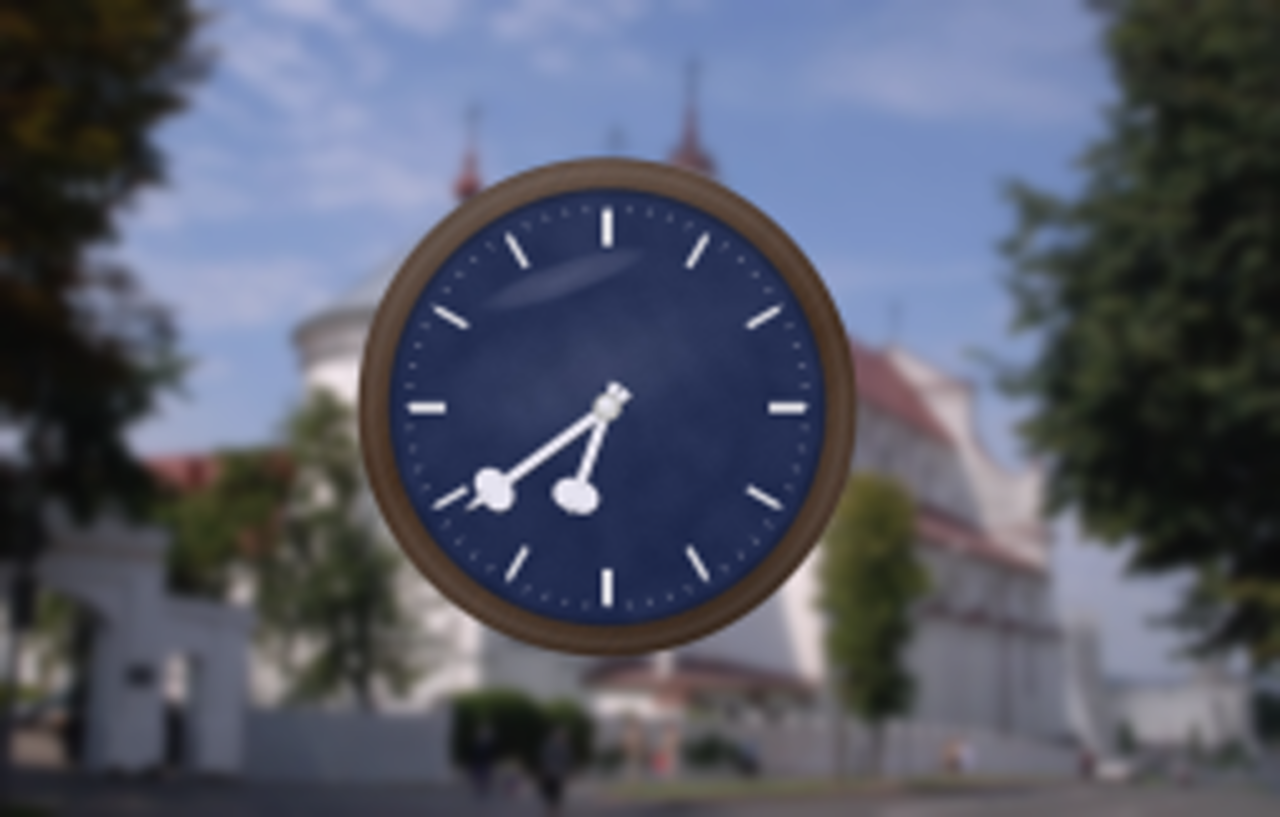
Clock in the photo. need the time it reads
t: 6:39
